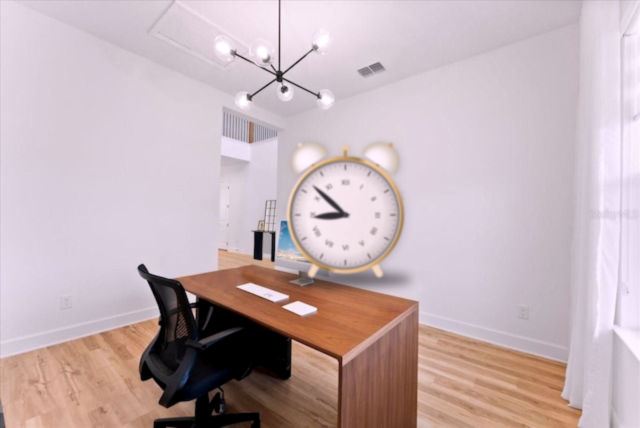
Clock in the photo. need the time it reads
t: 8:52
